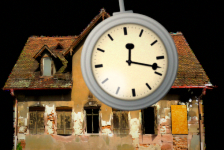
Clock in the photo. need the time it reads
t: 12:18
